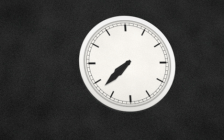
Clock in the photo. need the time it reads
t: 7:38
